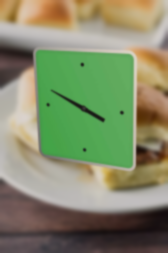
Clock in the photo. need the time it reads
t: 3:49
